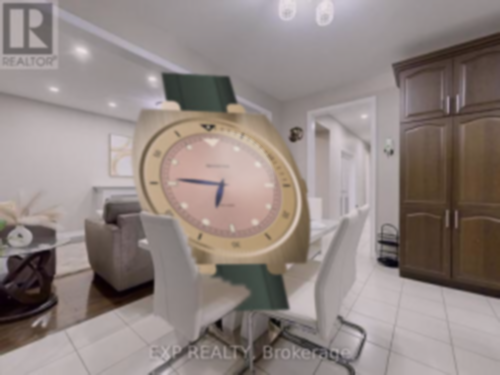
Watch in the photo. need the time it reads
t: 6:46
